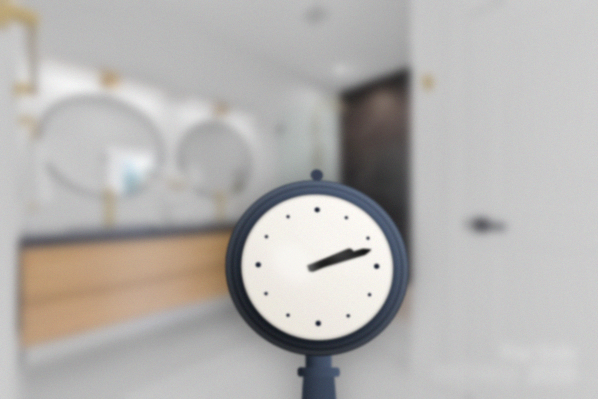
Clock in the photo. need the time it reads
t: 2:12
